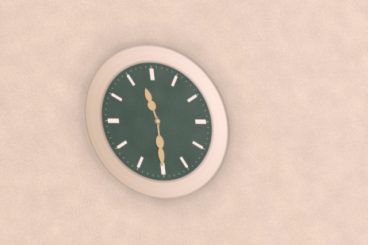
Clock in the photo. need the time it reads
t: 11:30
